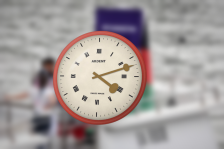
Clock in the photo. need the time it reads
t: 4:12
